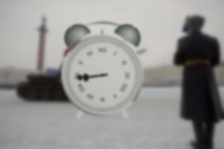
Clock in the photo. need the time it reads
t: 8:44
